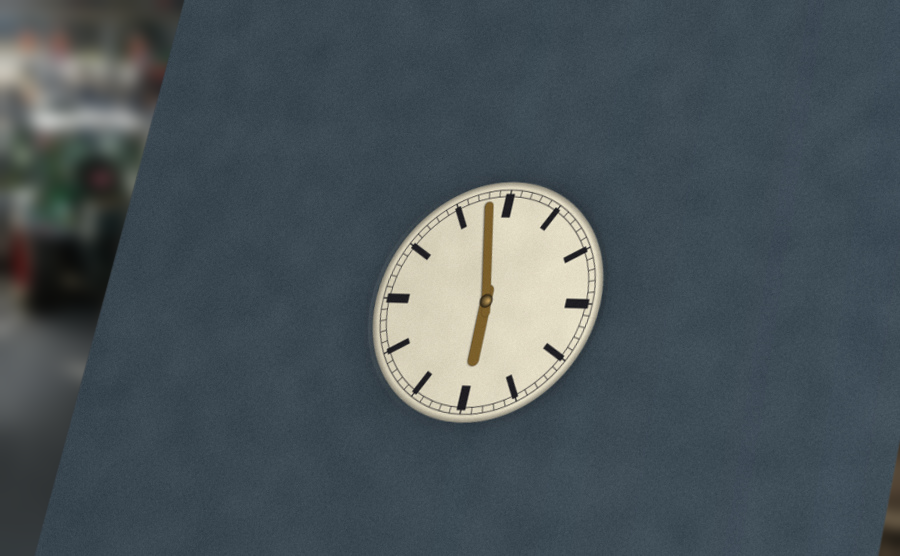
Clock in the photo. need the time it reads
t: 5:58
